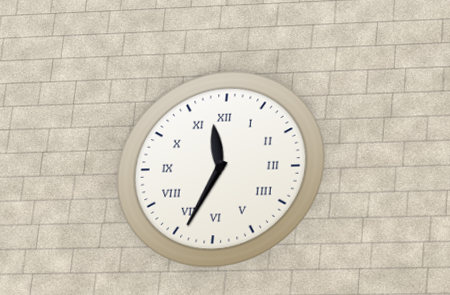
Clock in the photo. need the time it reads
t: 11:34
